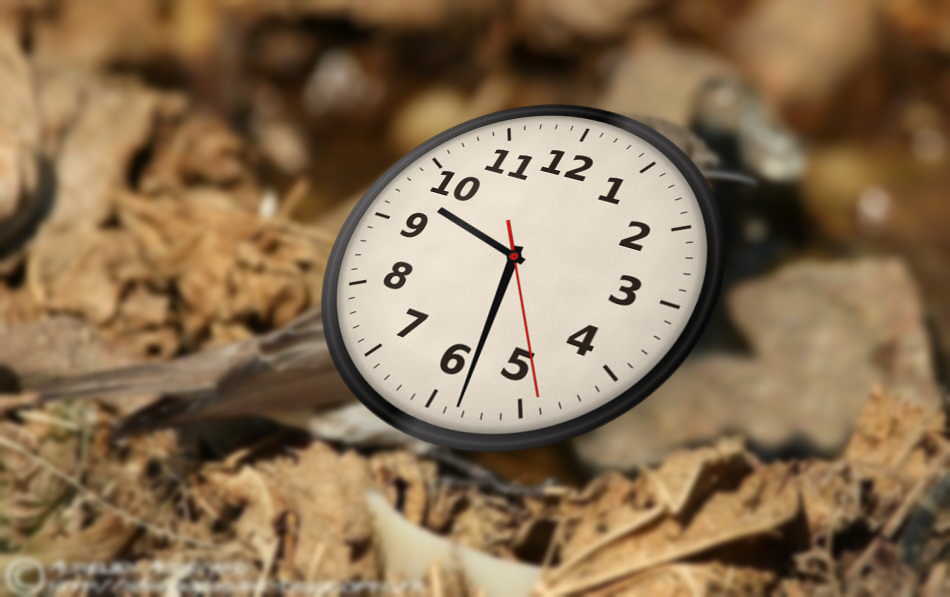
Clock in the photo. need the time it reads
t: 9:28:24
